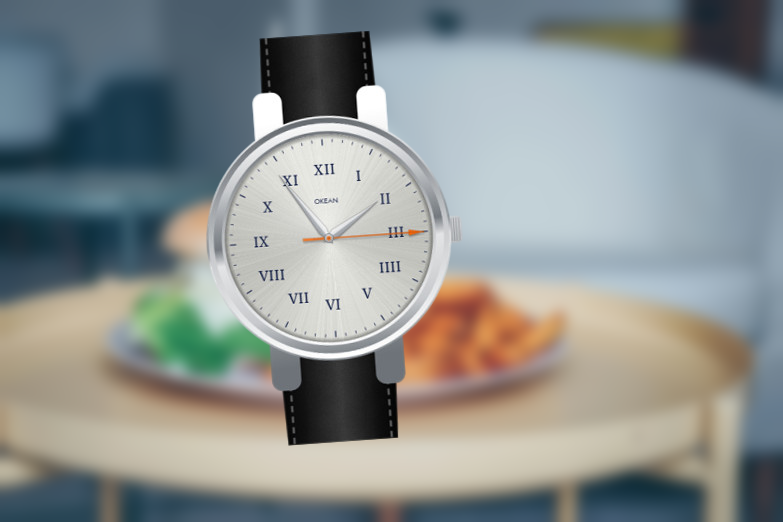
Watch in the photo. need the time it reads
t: 1:54:15
